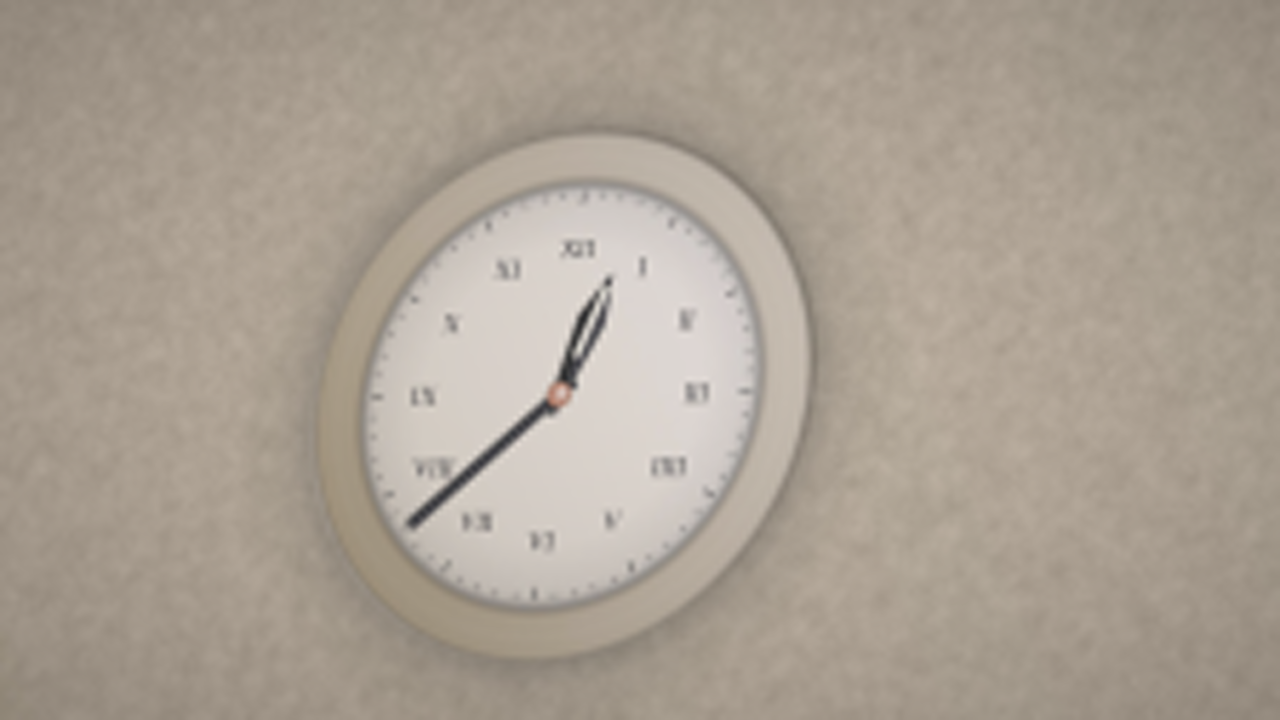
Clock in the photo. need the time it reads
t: 12:38
